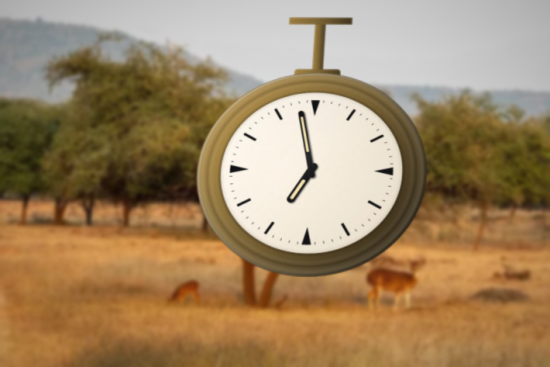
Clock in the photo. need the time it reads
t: 6:58
